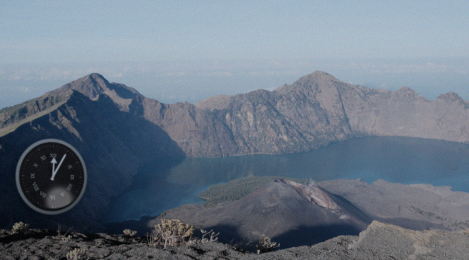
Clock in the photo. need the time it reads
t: 12:05
